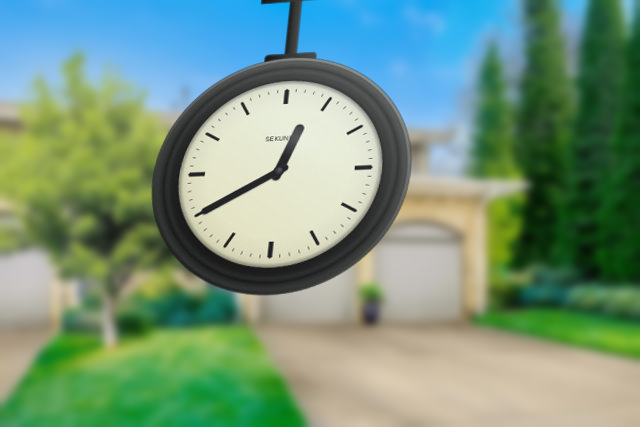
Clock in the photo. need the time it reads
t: 12:40
